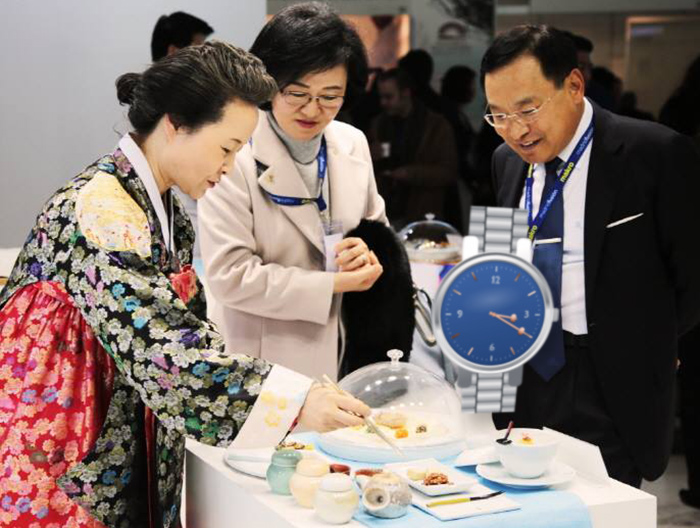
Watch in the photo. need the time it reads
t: 3:20
